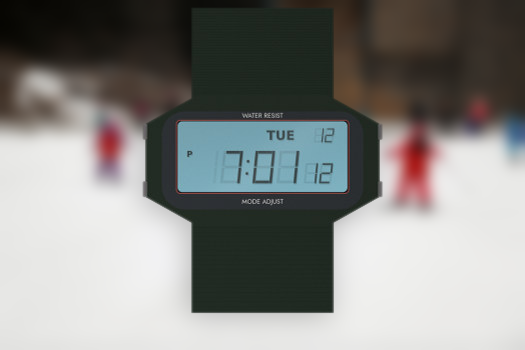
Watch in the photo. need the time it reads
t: 7:01:12
